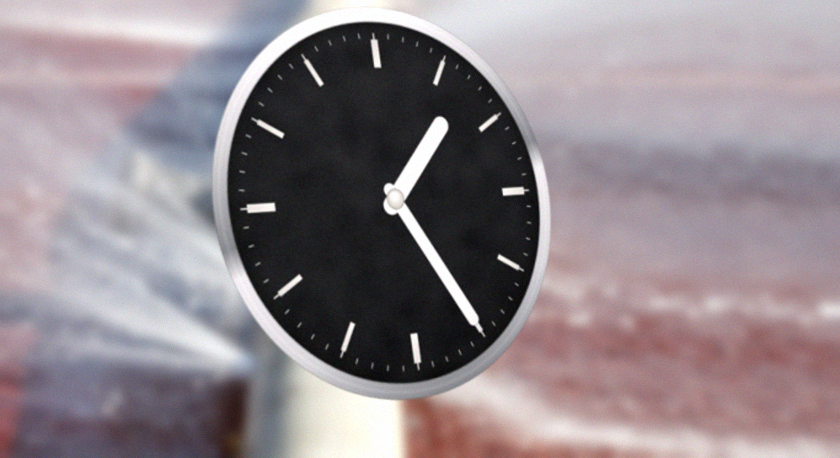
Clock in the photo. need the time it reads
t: 1:25
